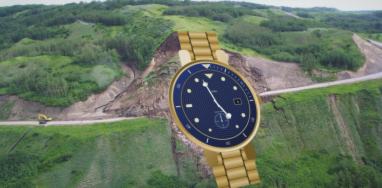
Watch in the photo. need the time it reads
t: 4:57
